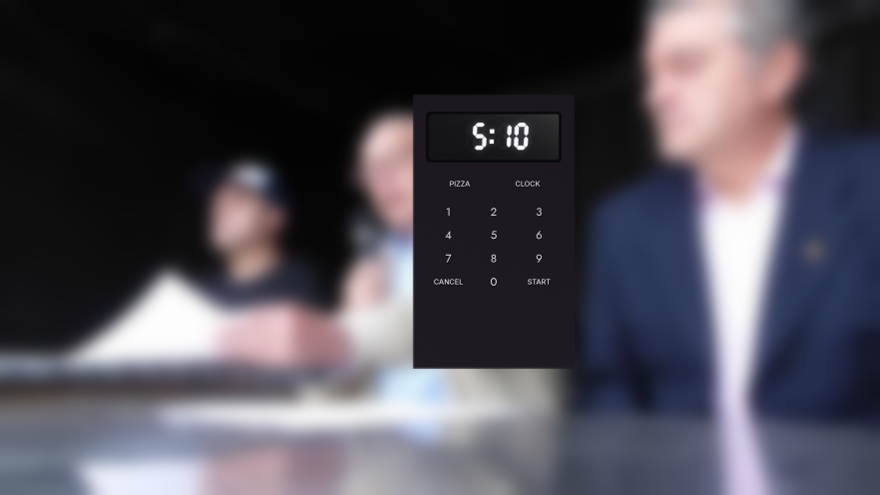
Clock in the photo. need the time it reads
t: 5:10
